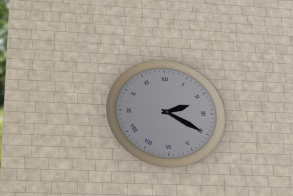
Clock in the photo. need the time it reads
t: 2:20
